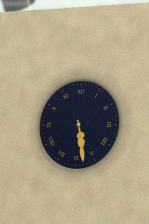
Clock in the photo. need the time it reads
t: 5:28
